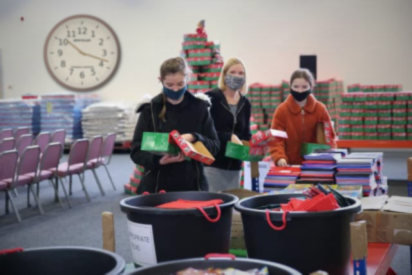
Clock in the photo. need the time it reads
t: 10:18
